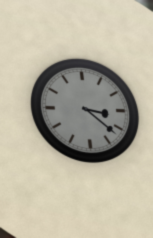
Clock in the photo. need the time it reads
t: 3:22
